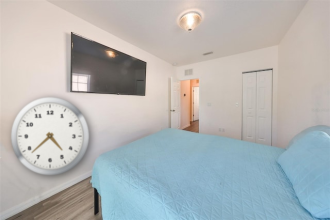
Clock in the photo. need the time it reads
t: 4:38
